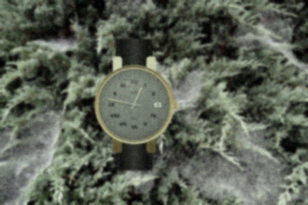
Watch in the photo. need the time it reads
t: 12:47
